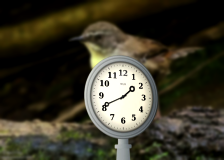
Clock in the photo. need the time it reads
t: 1:41
